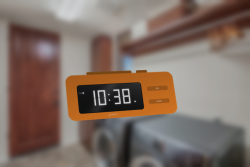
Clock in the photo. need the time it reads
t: 10:38
